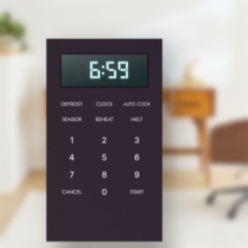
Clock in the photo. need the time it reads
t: 6:59
